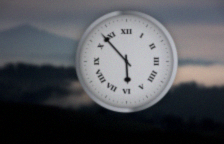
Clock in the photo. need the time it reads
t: 5:53
